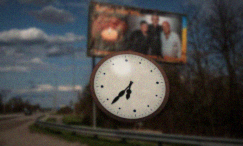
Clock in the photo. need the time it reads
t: 6:38
